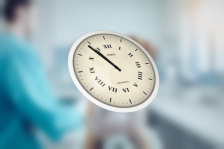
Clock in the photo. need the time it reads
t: 10:54
